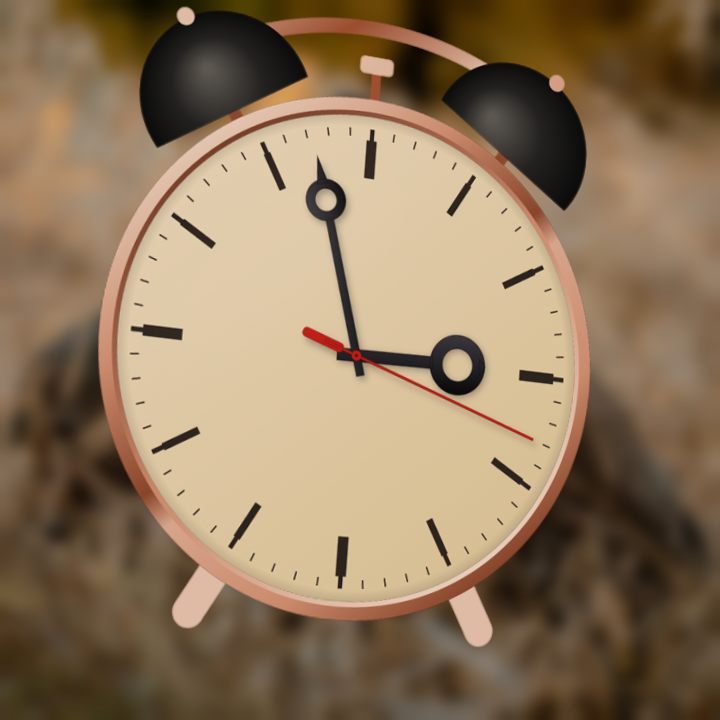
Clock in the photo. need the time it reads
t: 2:57:18
